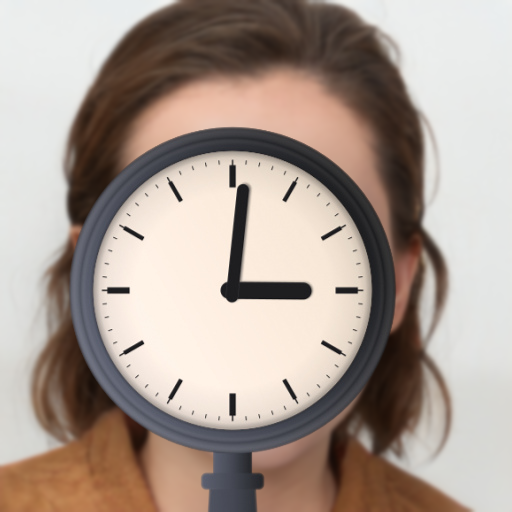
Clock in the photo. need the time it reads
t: 3:01
